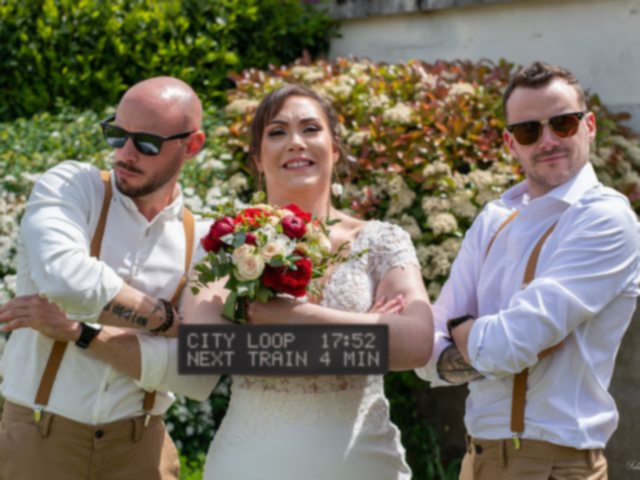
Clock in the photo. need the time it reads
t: 17:52
